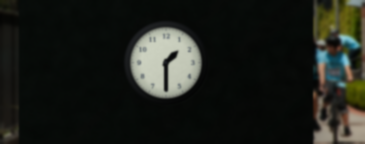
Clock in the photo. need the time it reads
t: 1:30
